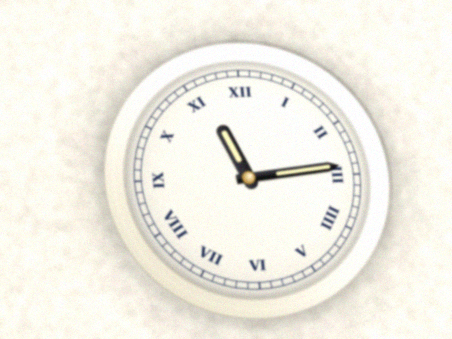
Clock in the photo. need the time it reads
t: 11:14
